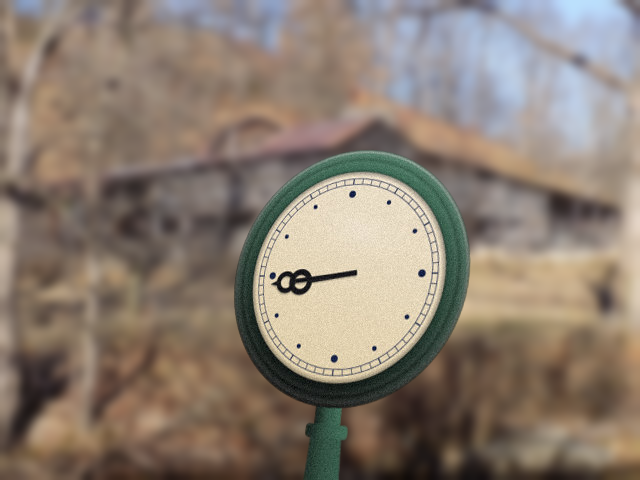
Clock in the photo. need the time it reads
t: 8:44
